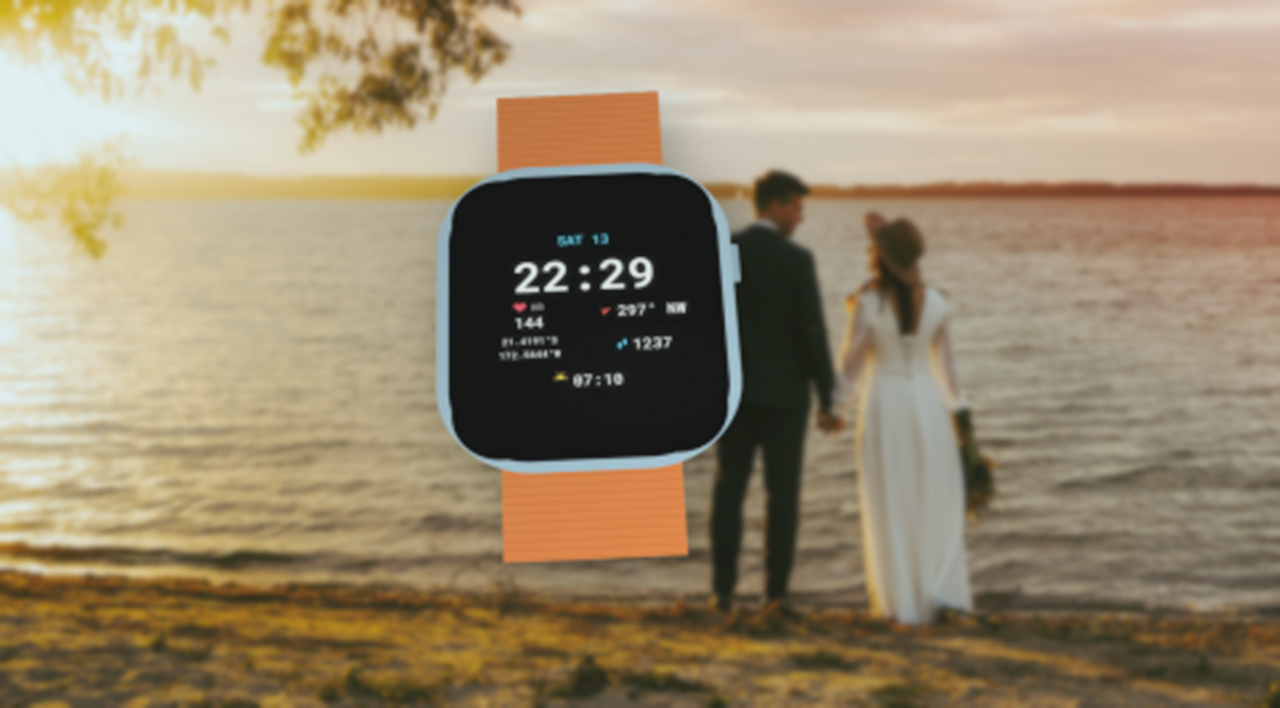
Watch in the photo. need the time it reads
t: 22:29
